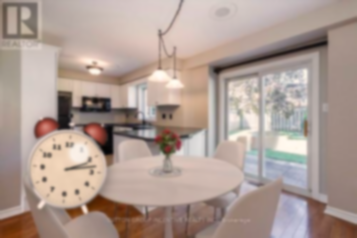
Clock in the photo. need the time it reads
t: 2:13
